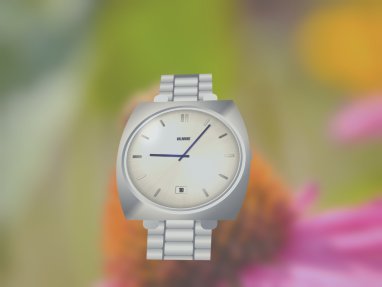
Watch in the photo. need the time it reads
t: 9:06
